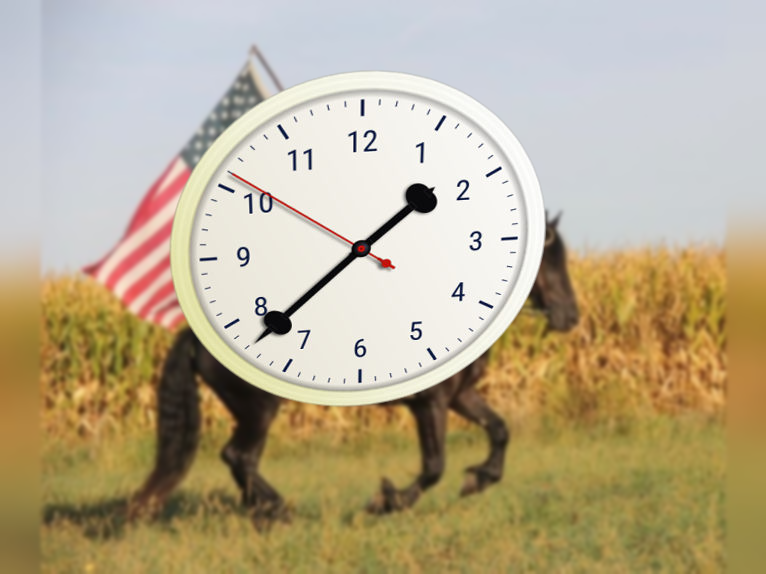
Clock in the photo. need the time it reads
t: 1:37:51
